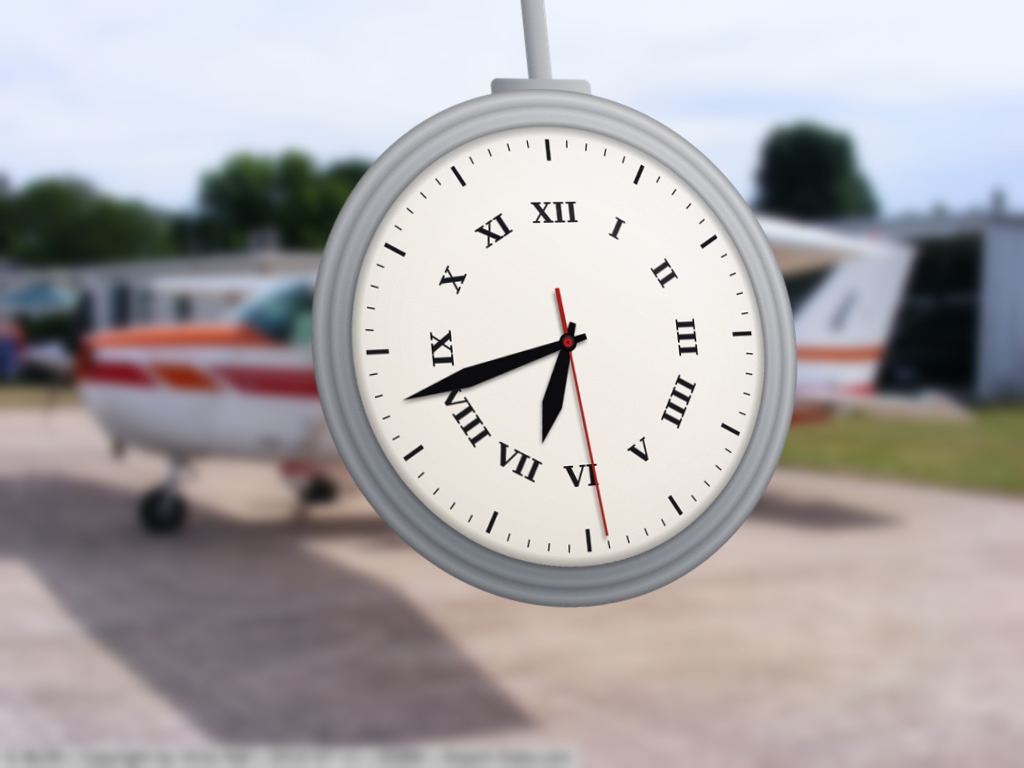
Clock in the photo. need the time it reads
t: 6:42:29
